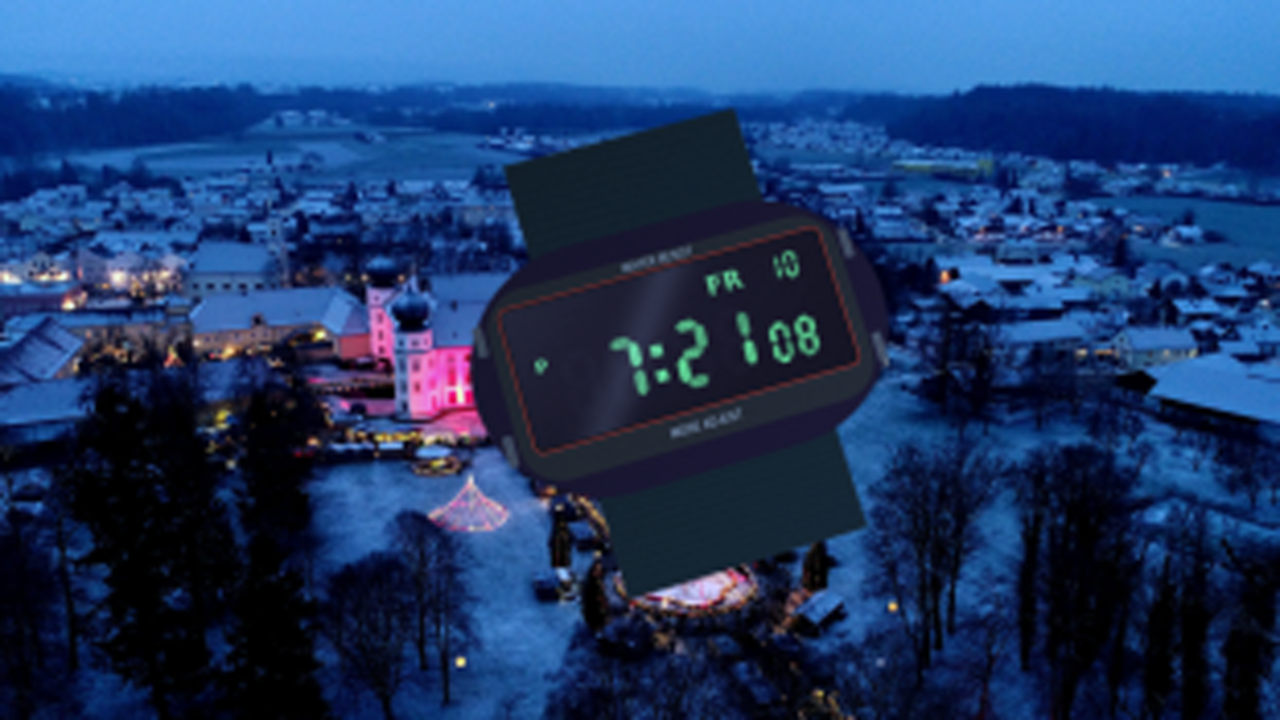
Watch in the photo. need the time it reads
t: 7:21:08
